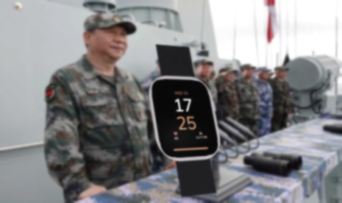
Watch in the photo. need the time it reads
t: 17:25
